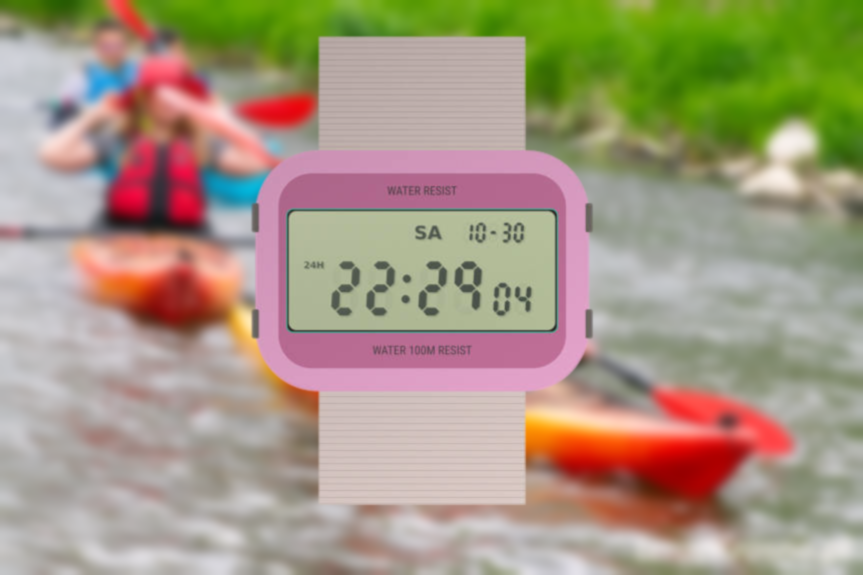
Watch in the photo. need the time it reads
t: 22:29:04
